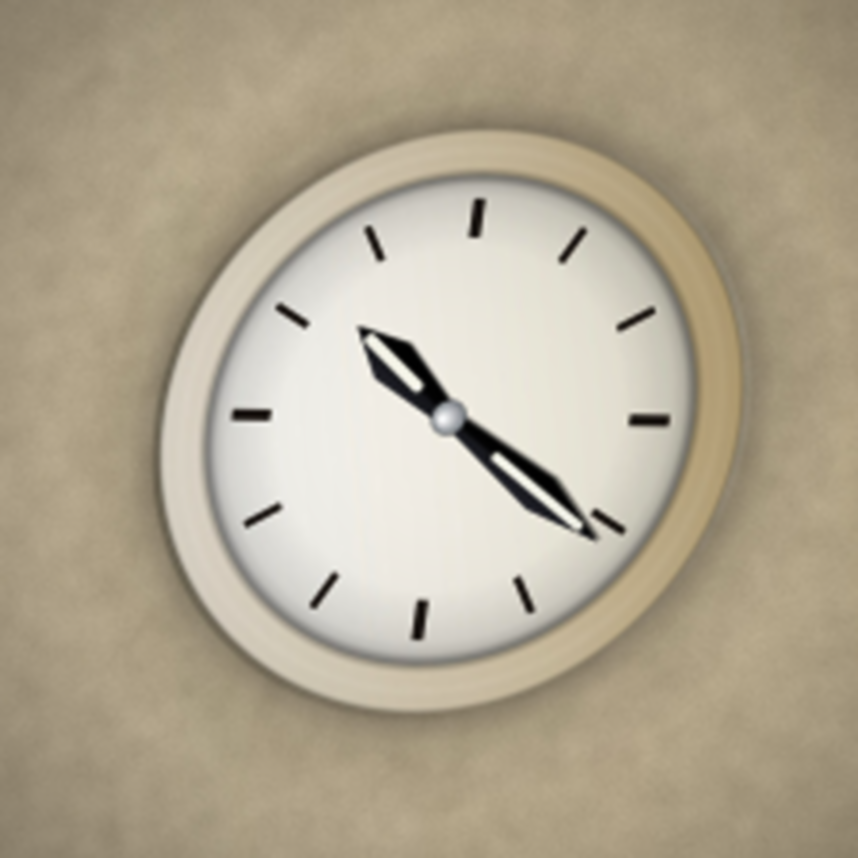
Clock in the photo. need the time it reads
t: 10:21
